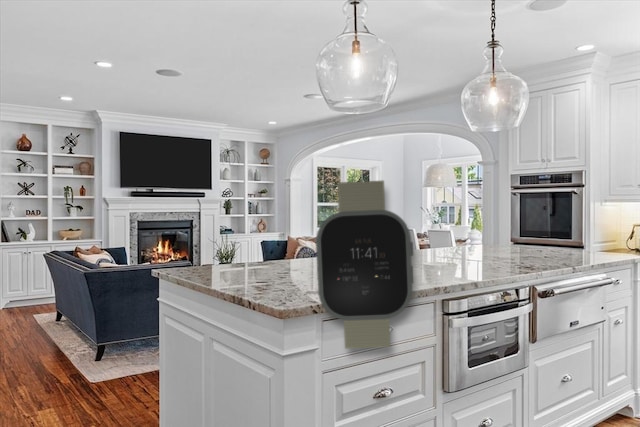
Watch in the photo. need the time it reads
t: 11:41
